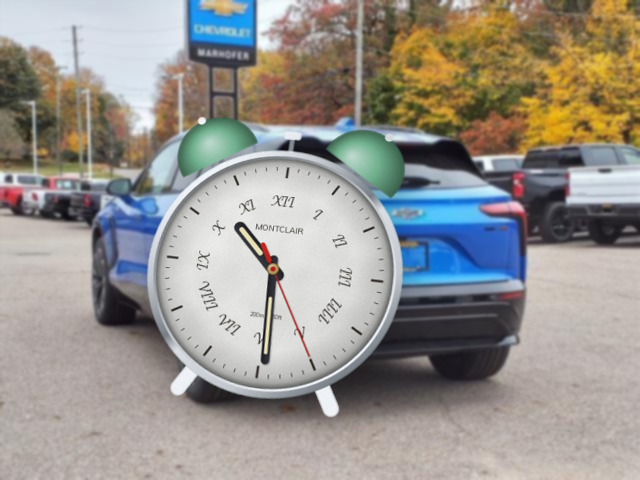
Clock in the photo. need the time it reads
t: 10:29:25
